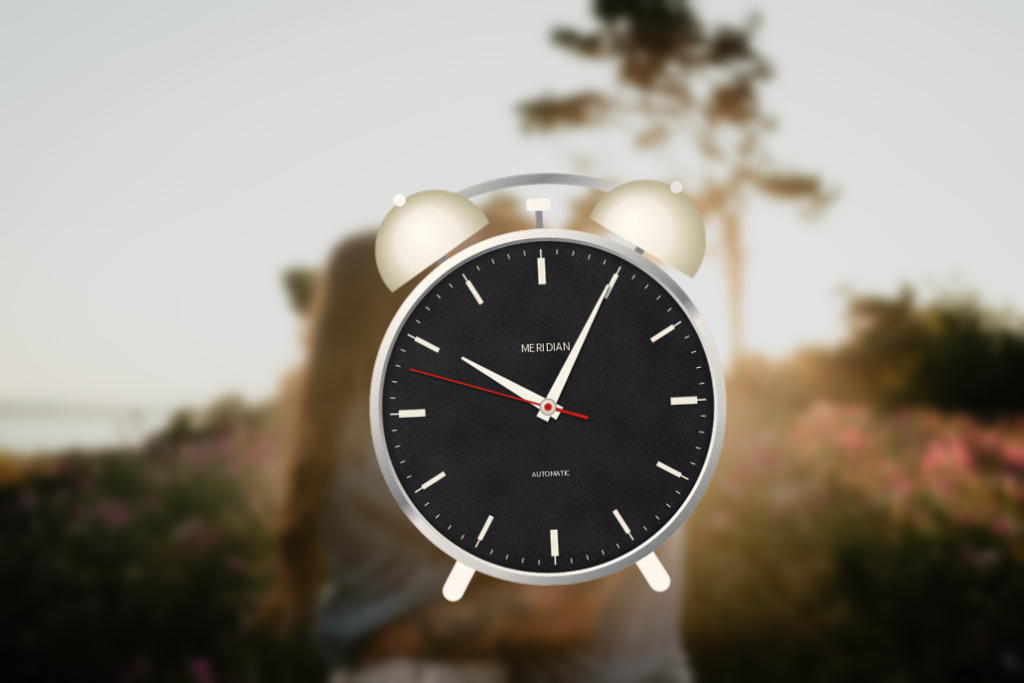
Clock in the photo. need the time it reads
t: 10:04:48
